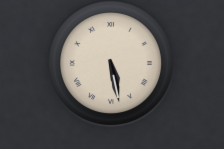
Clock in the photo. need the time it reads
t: 5:28
